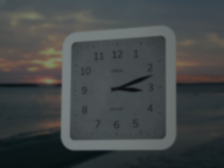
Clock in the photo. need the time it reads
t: 3:12
